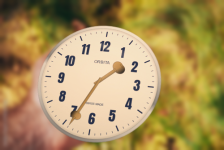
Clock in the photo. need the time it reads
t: 1:34
